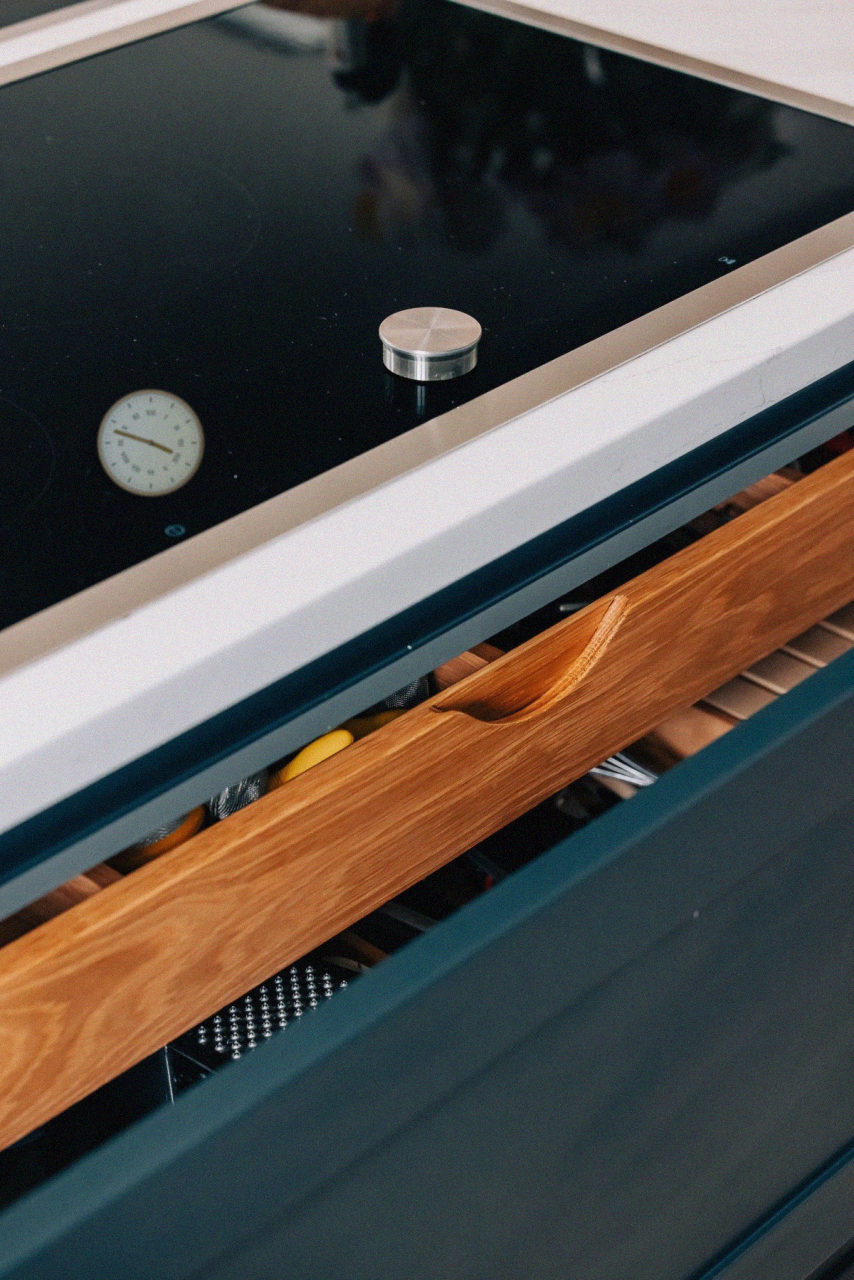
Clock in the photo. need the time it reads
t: 3:48
